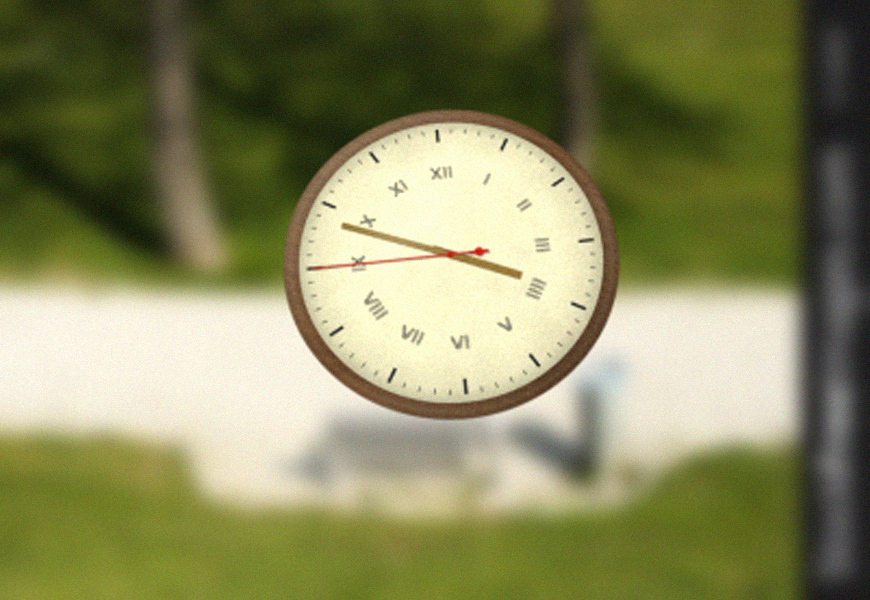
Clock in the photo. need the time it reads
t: 3:48:45
